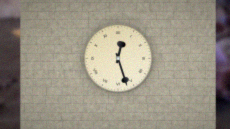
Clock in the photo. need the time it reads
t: 12:27
